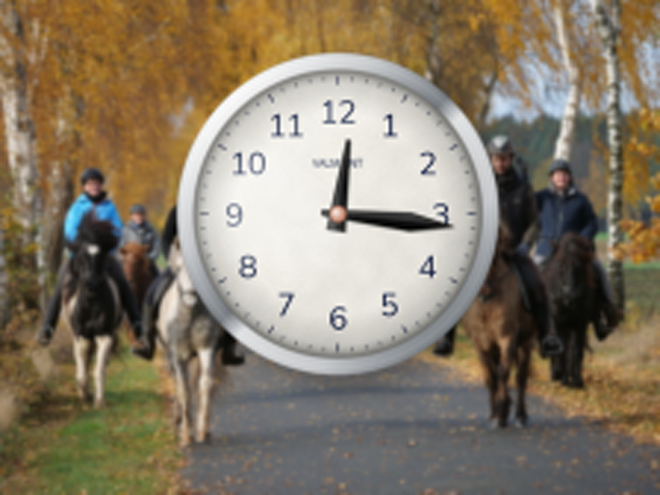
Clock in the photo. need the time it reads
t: 12:16
